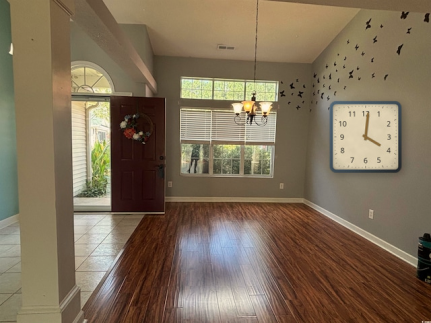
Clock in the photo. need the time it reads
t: 4:01
